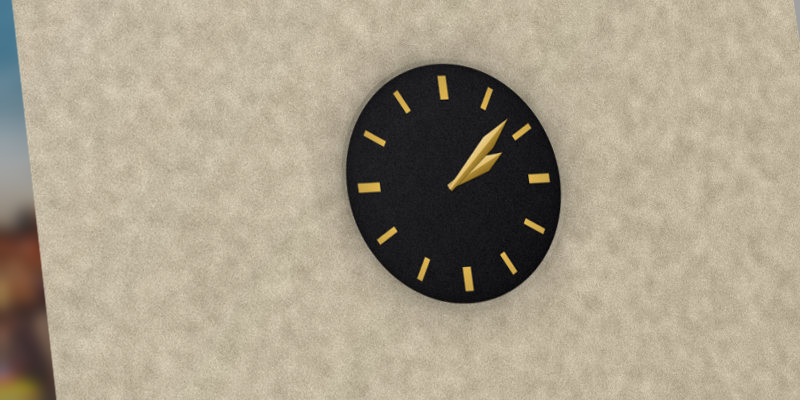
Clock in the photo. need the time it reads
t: 2:08
